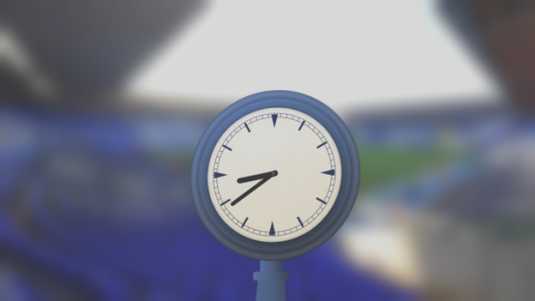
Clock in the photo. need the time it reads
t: 8:39
